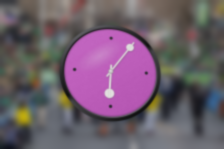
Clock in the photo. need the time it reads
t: 6:06
